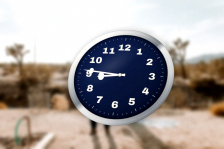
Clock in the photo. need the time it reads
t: 8:46
